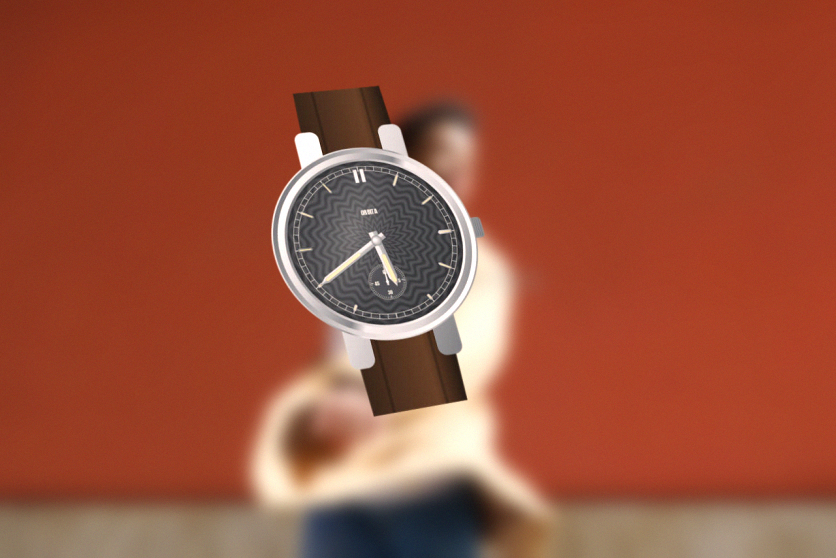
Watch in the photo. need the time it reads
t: 5:40
